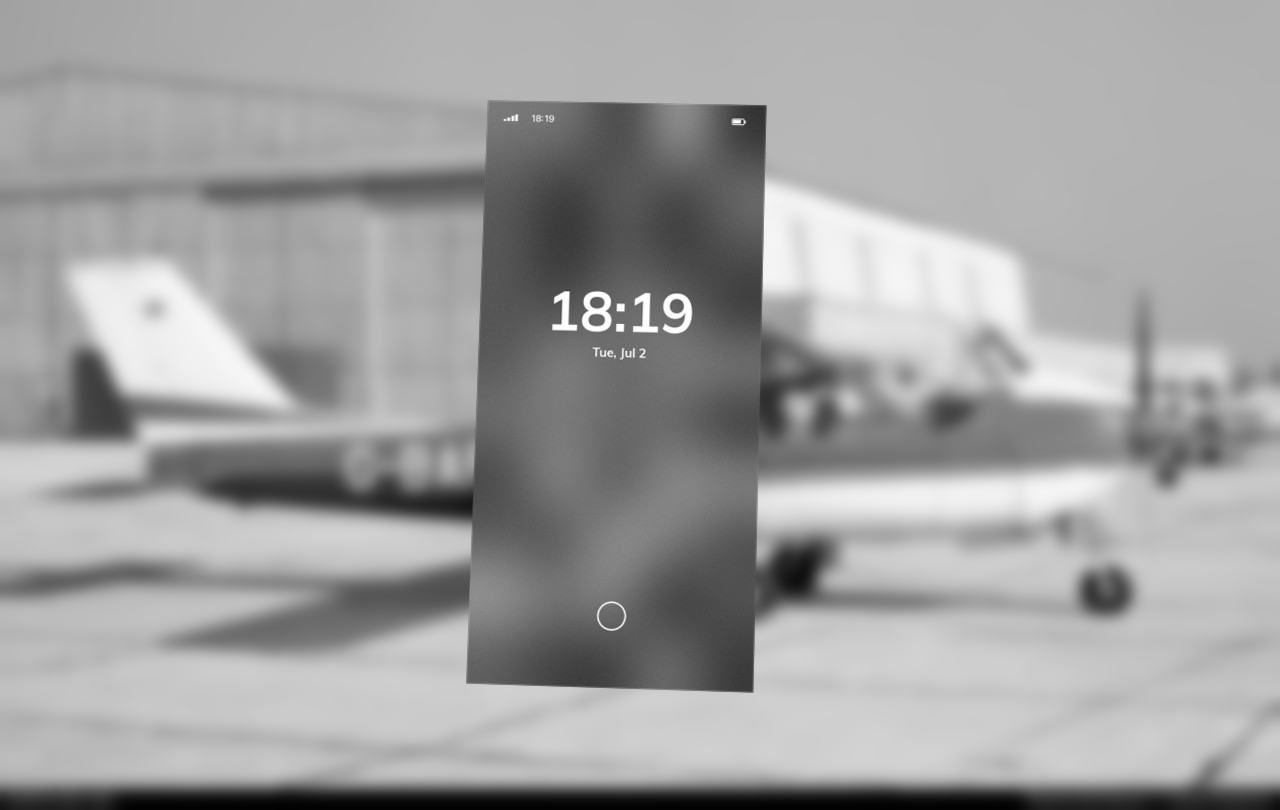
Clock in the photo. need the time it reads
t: 18:19
